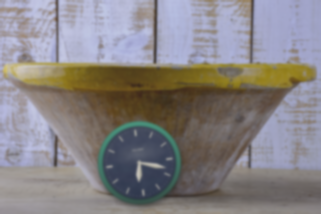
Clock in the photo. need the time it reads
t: 6:18
